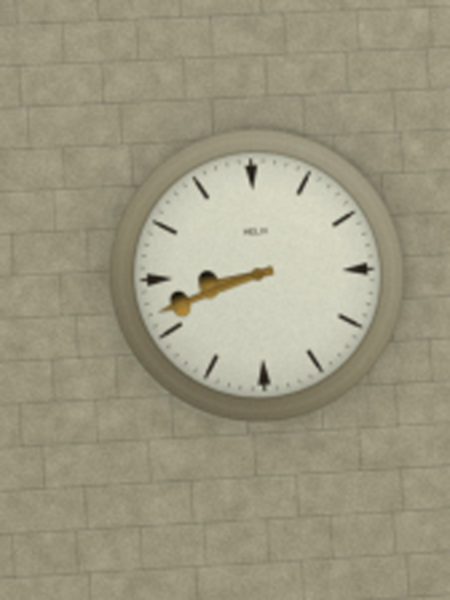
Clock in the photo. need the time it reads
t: 8:42
